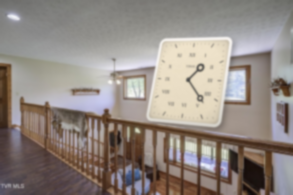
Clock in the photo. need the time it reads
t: 1:23
